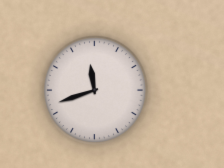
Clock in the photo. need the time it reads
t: 11:42
